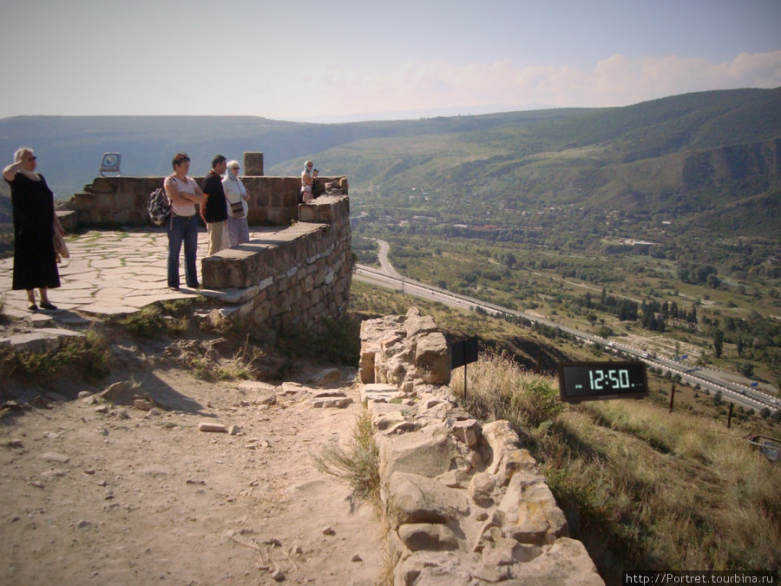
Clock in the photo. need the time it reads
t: 12:50
